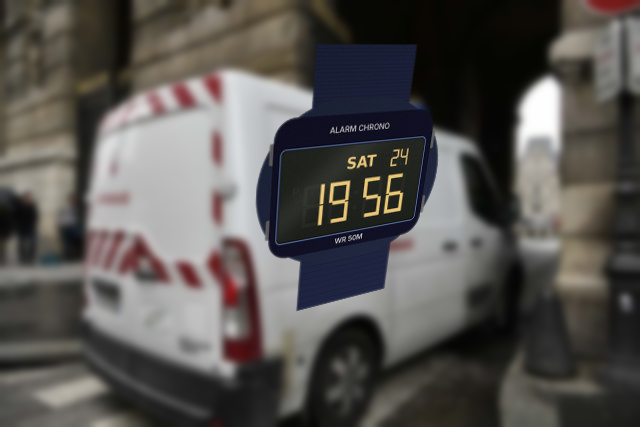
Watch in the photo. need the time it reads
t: 19:56
